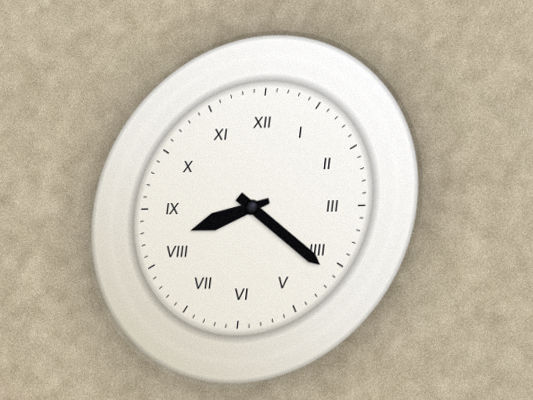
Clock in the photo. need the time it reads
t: 8:21
